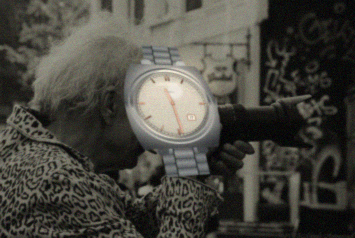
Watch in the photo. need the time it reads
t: 11:29
